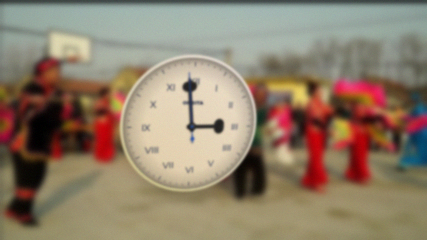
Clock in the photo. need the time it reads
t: 2:58:59
